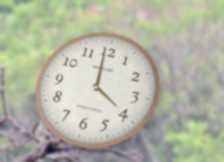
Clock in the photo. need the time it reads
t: 3:59
